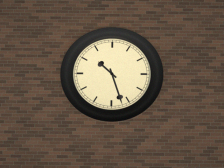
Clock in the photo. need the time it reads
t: 10:27
